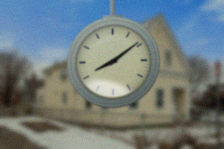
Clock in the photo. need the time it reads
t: 8:09
